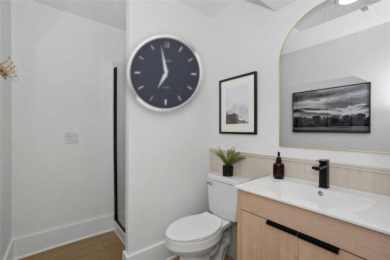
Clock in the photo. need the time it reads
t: 6:58
